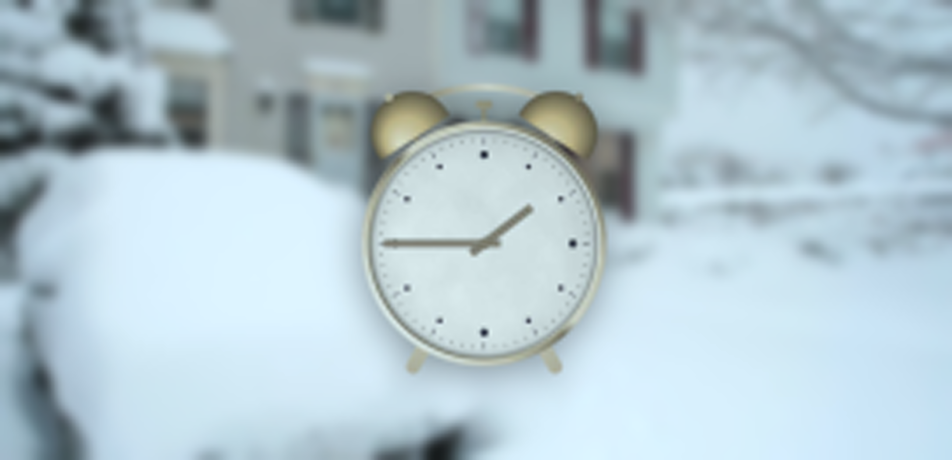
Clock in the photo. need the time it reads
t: 1:45
